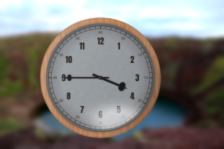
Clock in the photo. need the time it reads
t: 3:45
